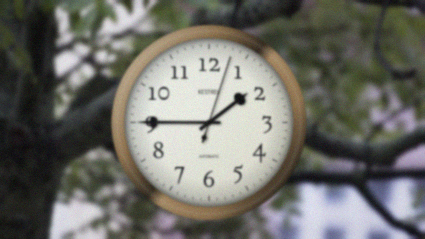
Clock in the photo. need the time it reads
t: 1:45:03
